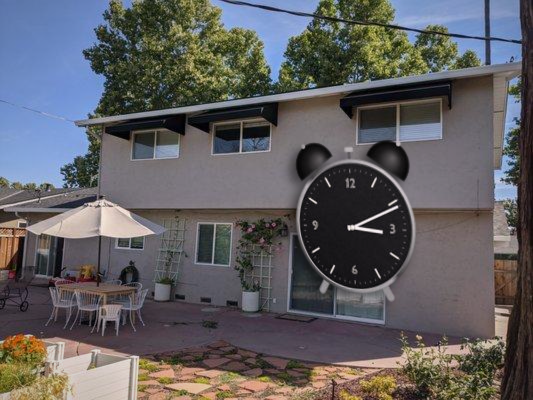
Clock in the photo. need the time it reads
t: 3:11
